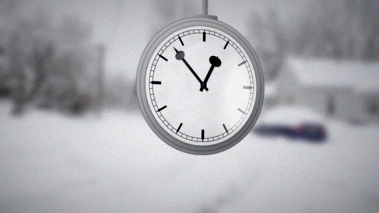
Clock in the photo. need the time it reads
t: 12:53
